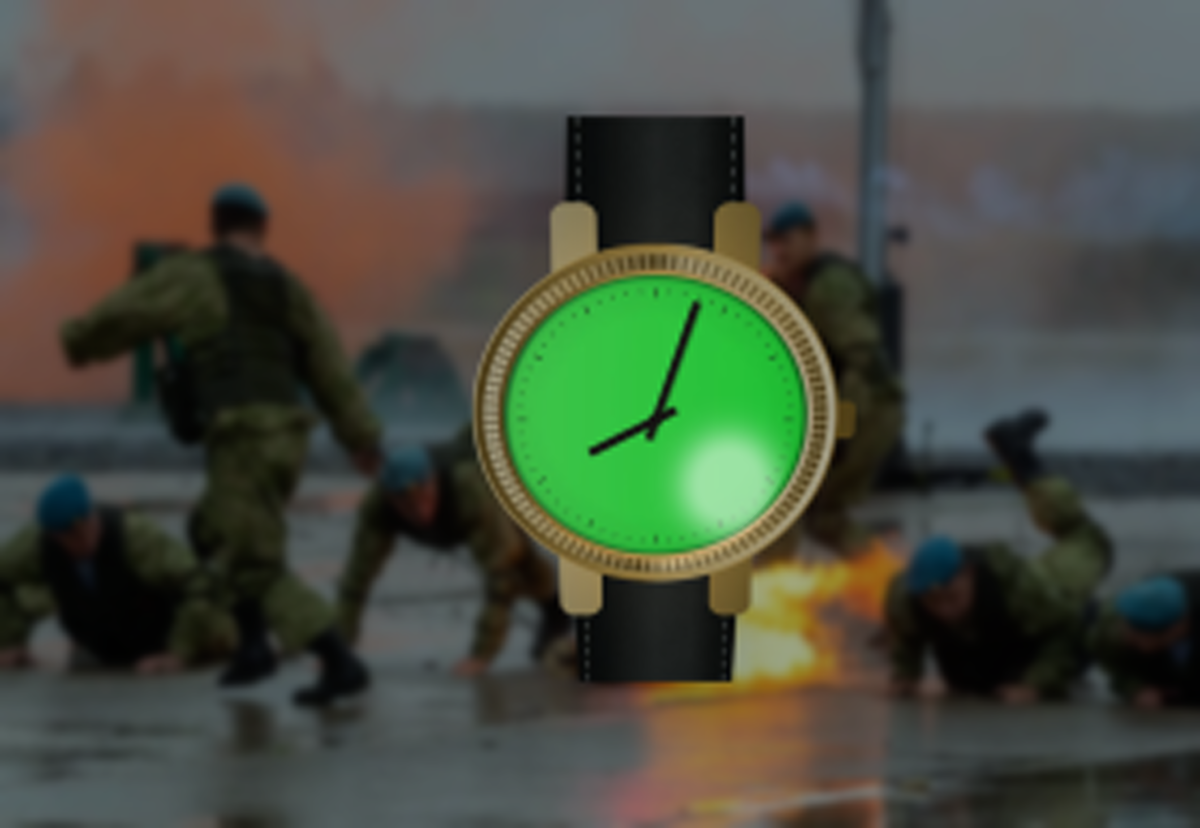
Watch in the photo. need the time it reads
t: 8:03
